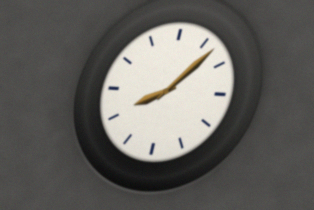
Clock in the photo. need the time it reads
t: 8:07
